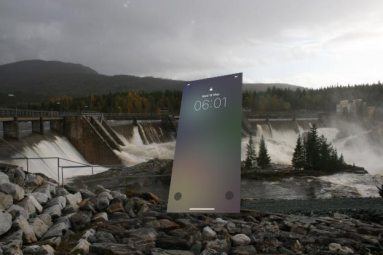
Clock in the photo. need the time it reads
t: 6:01
